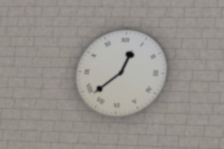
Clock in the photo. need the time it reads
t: 12:38
